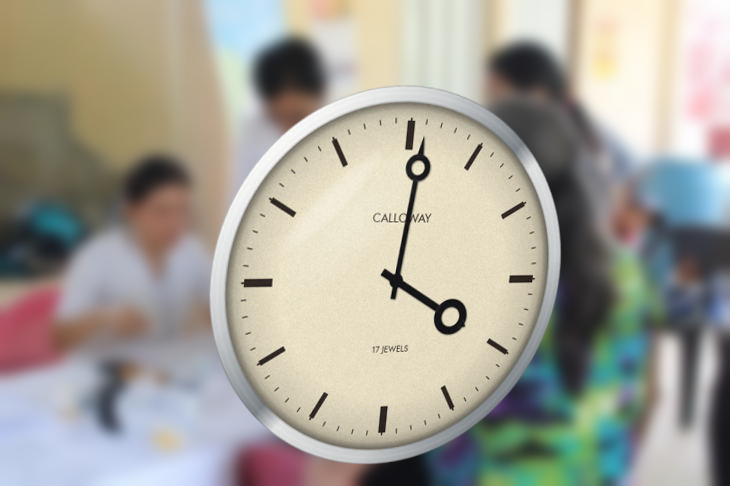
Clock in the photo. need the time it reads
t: 4:01
